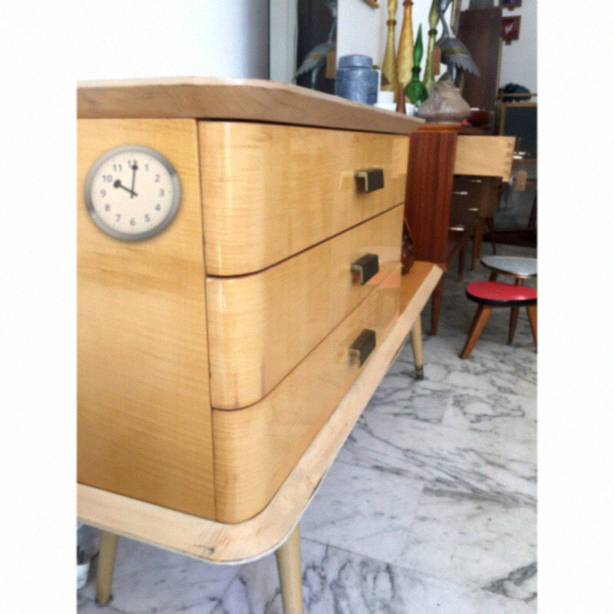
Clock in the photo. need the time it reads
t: 10:01
